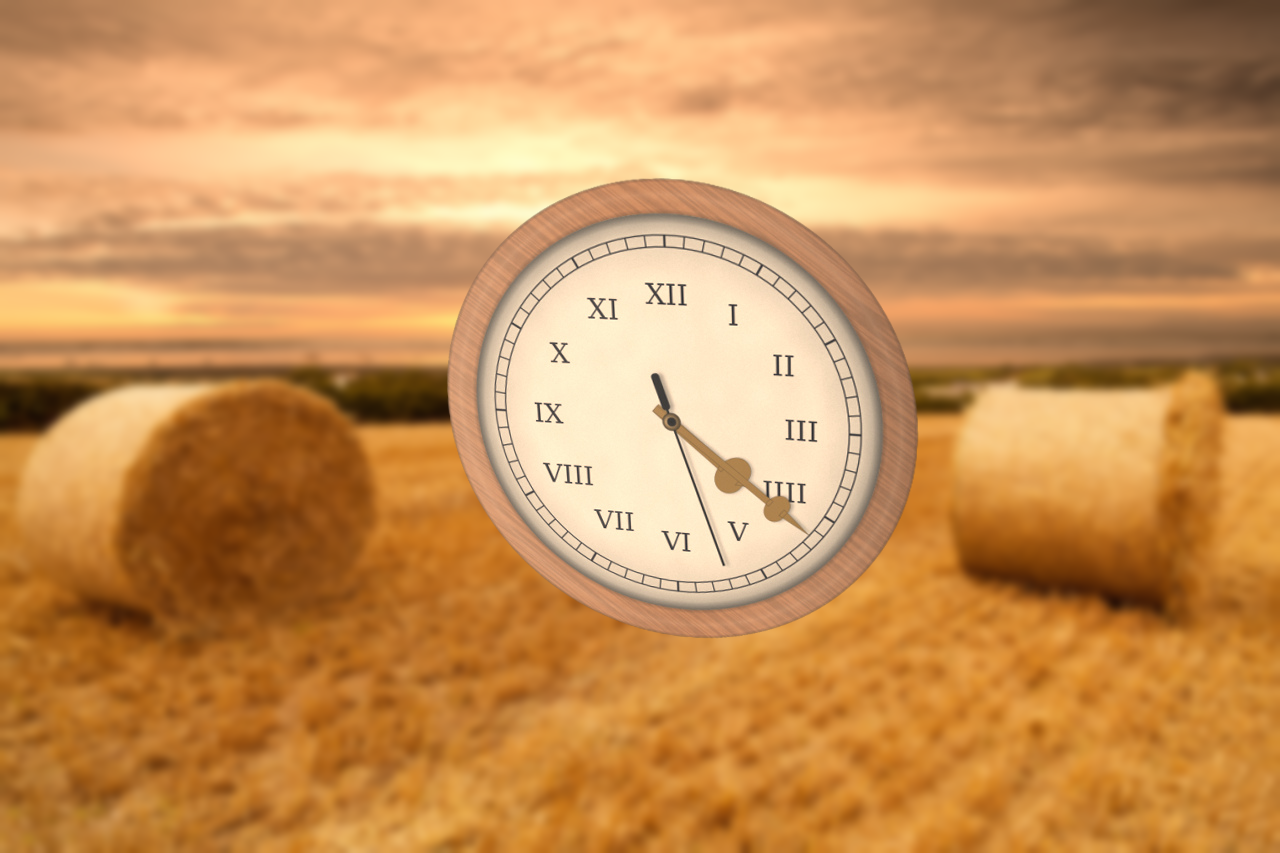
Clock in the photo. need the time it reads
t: 4:21:27
